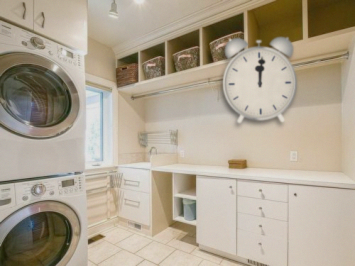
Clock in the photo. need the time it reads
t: 12:01
